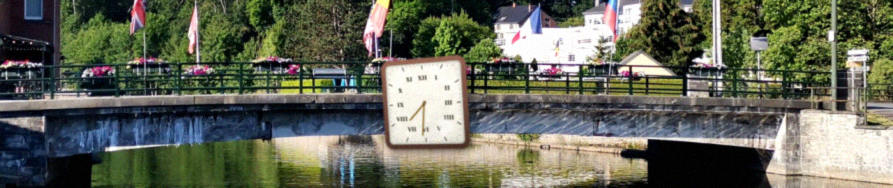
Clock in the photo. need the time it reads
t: 7:31
